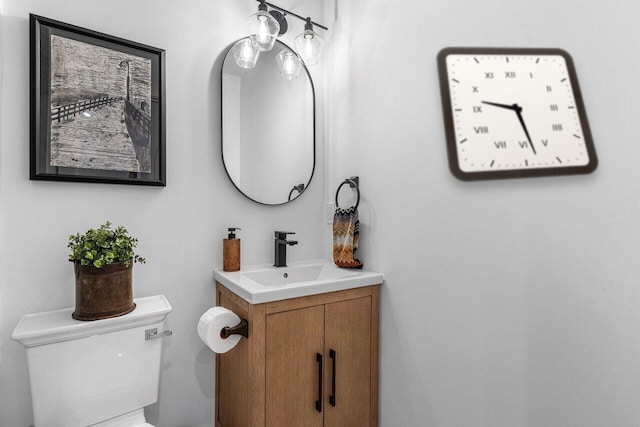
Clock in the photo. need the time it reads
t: 9:28
